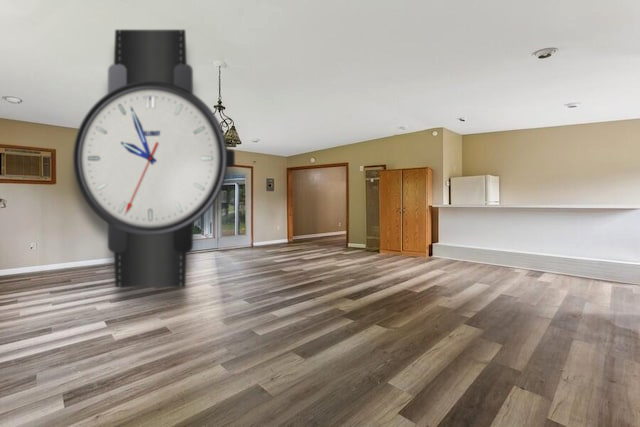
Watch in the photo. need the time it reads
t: 9:56:34
